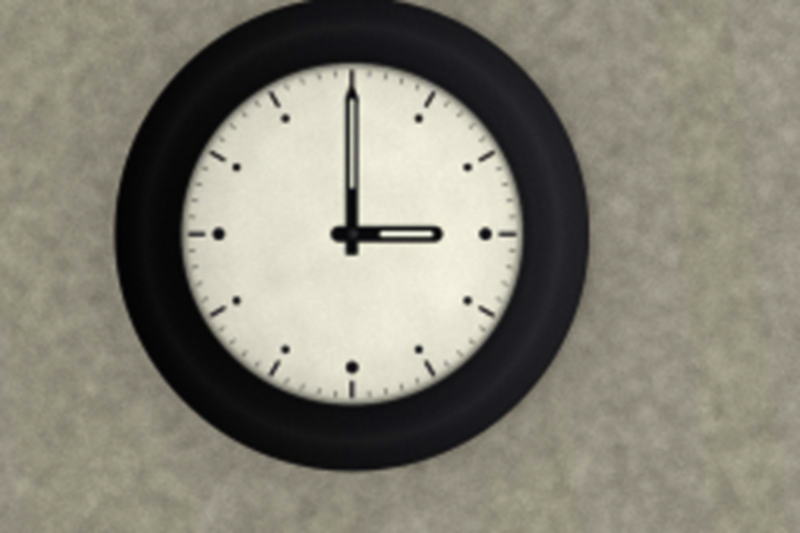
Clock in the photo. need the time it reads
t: 3:00
